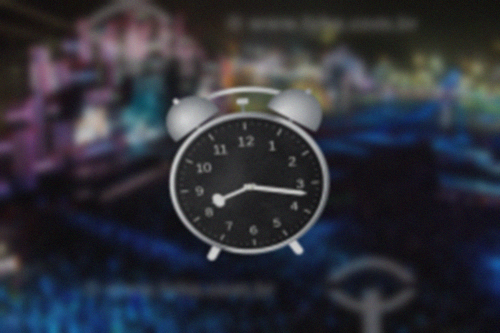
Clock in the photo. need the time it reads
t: 8:17
